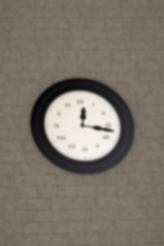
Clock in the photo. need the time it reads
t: 12:17
